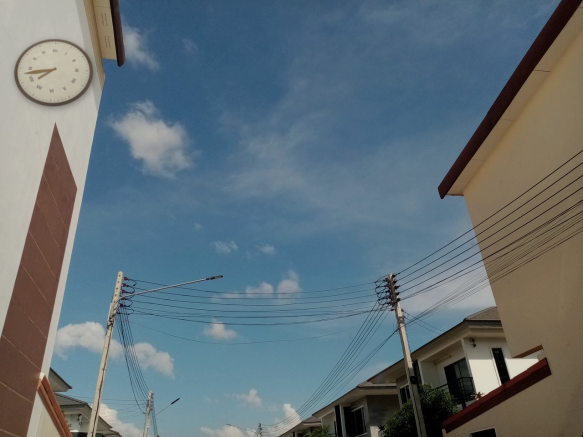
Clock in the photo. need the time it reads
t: 7:43
